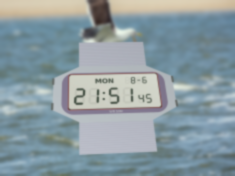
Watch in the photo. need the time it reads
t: 21:51
